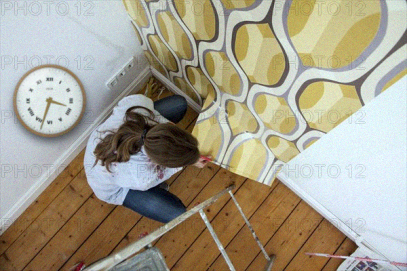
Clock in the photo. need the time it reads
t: 3:33
